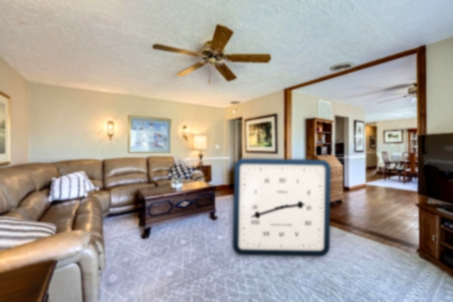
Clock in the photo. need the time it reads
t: 2:42
